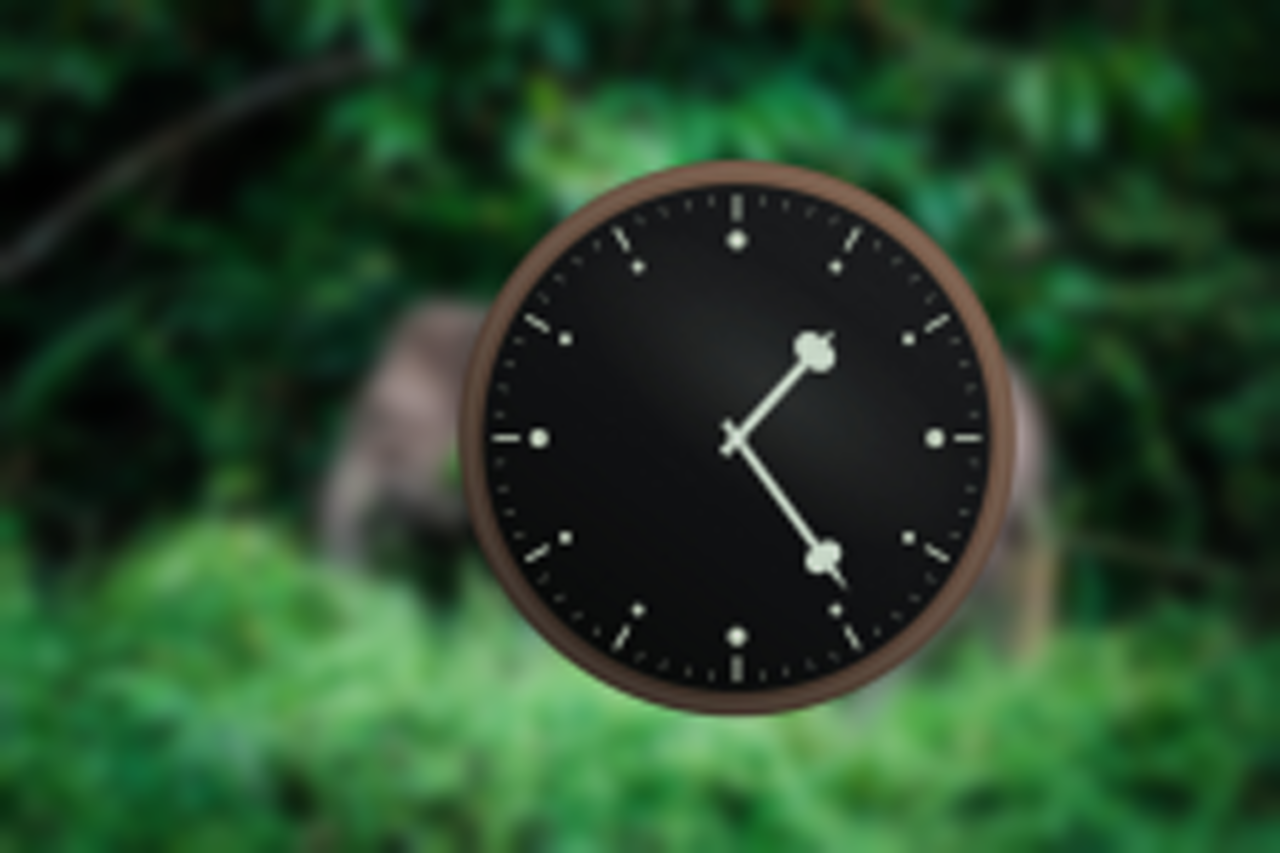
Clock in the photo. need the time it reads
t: 1:24
